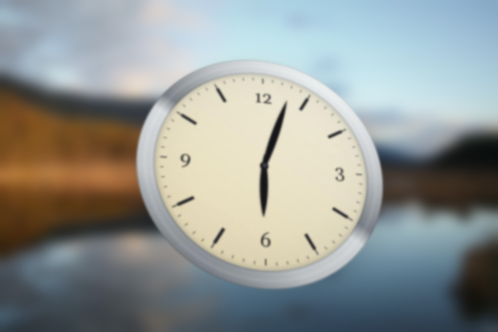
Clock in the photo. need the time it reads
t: 6:03
